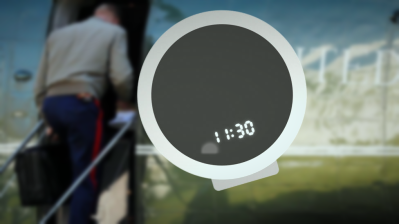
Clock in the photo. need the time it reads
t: 11:30
